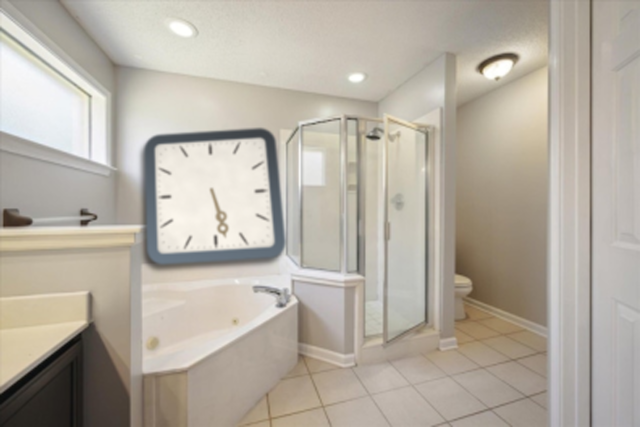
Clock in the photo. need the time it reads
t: 5:28
